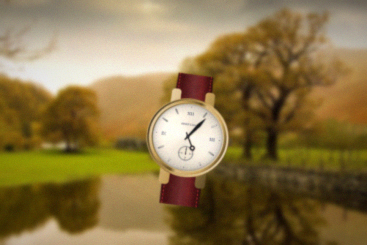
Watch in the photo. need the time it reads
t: 5:06
